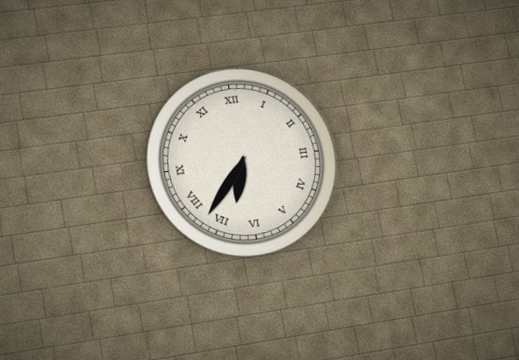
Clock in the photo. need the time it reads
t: 6:37
